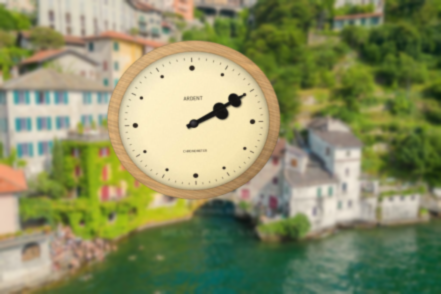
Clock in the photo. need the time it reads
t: 2:10
